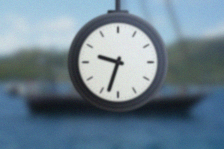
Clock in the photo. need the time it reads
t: 9:33
